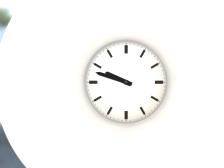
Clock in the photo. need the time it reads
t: 9:48
